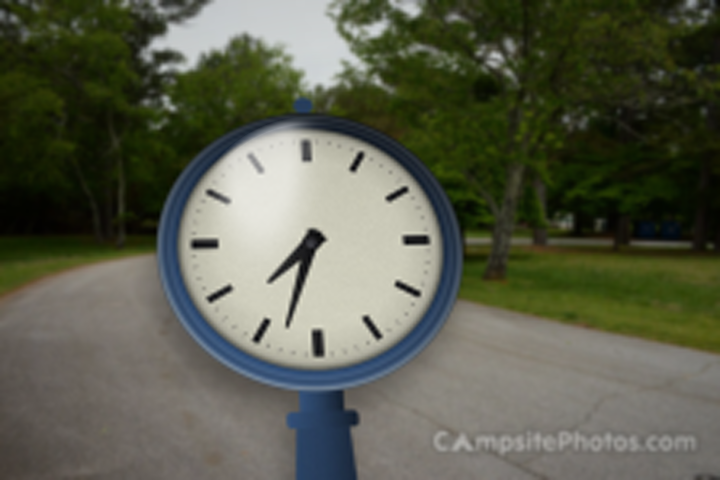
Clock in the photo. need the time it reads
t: 7:33
